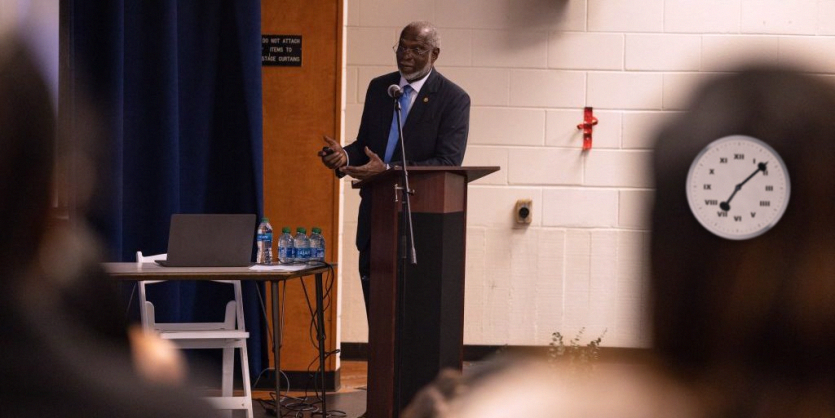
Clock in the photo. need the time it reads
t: 7:08
